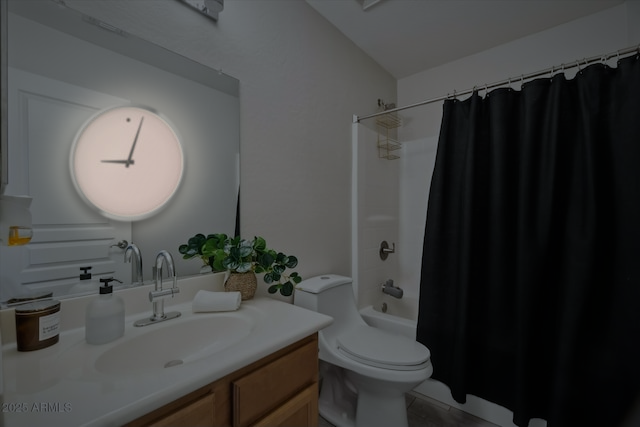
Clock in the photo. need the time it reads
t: 9:03
